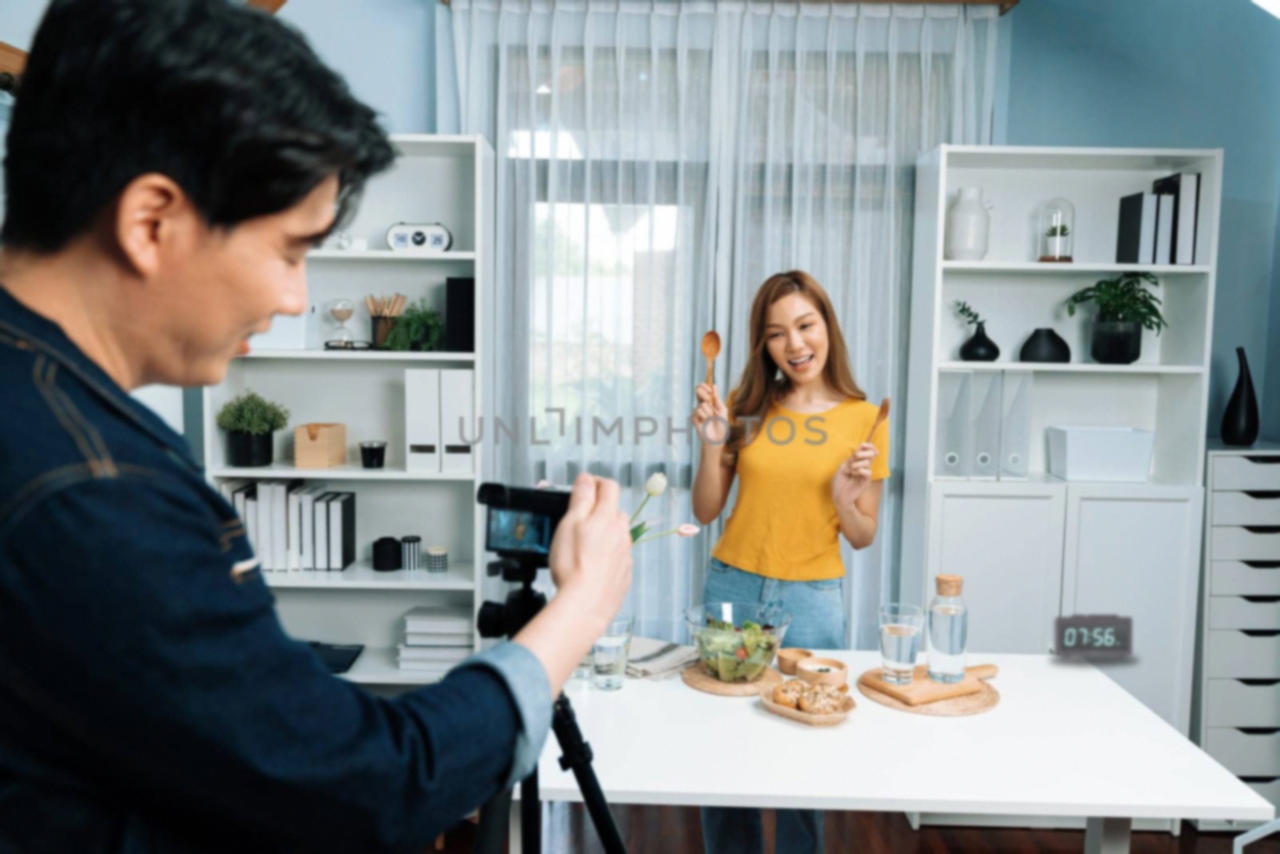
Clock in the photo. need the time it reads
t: 7:56
